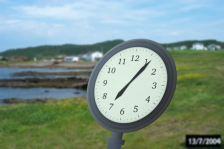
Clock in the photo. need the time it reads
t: 7:06
